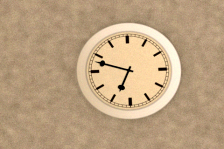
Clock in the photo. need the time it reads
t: 6:48
